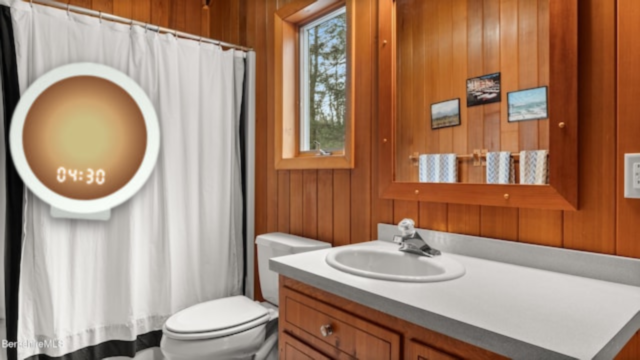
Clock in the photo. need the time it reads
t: 4:30
